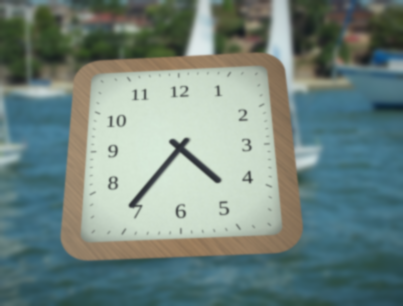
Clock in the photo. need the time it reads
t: 4:36
